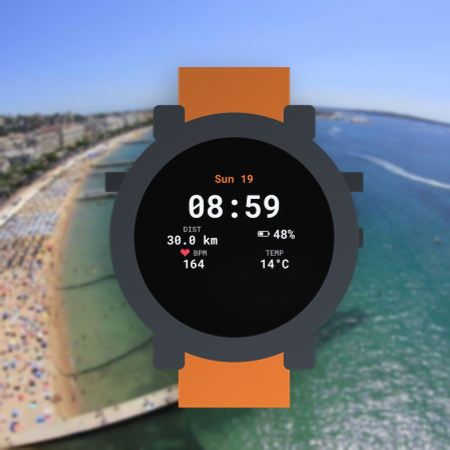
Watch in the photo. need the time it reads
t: 8:59
